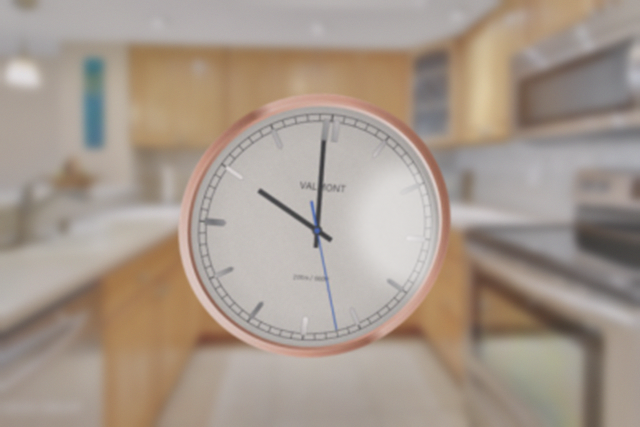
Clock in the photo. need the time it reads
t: 9:59:27
